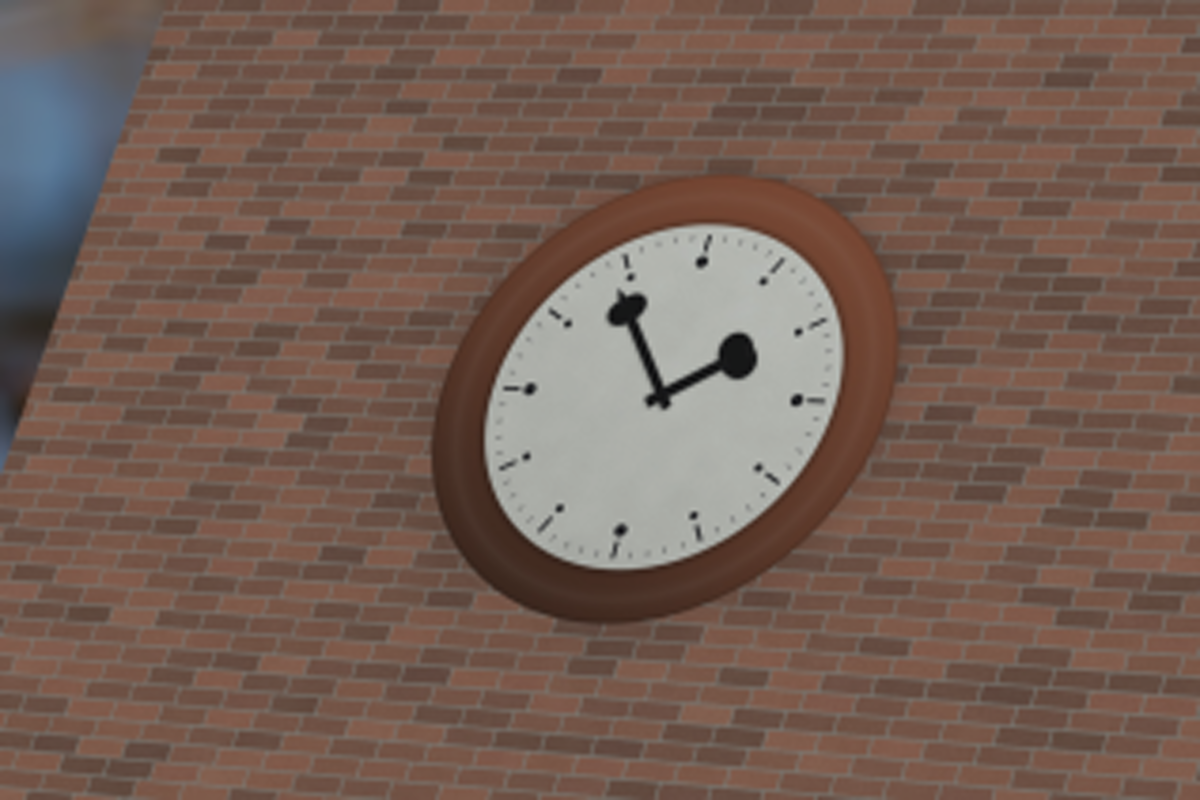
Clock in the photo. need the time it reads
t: 1:54
